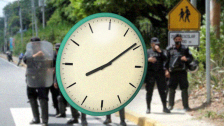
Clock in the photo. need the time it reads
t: 8:09
